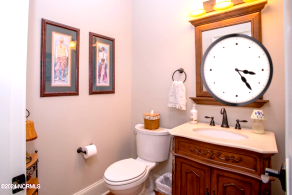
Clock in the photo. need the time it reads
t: 3:24
